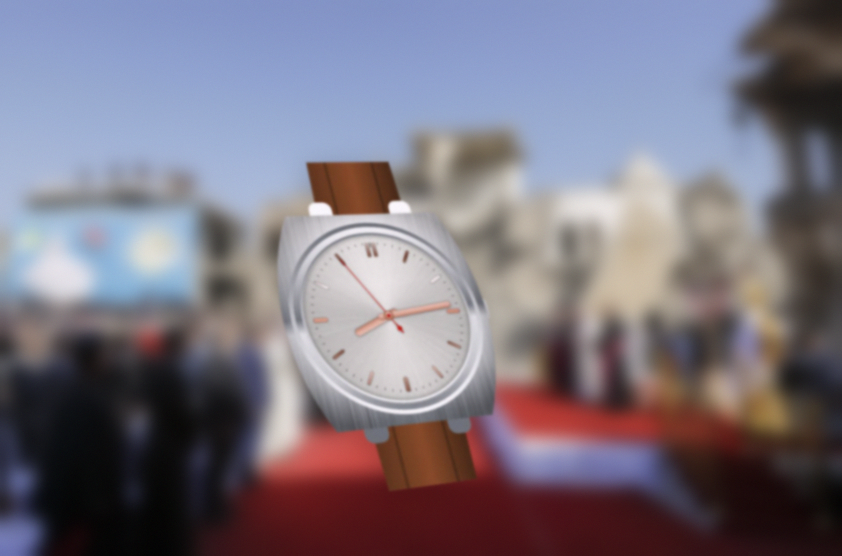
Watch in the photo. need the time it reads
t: 8:13:55
